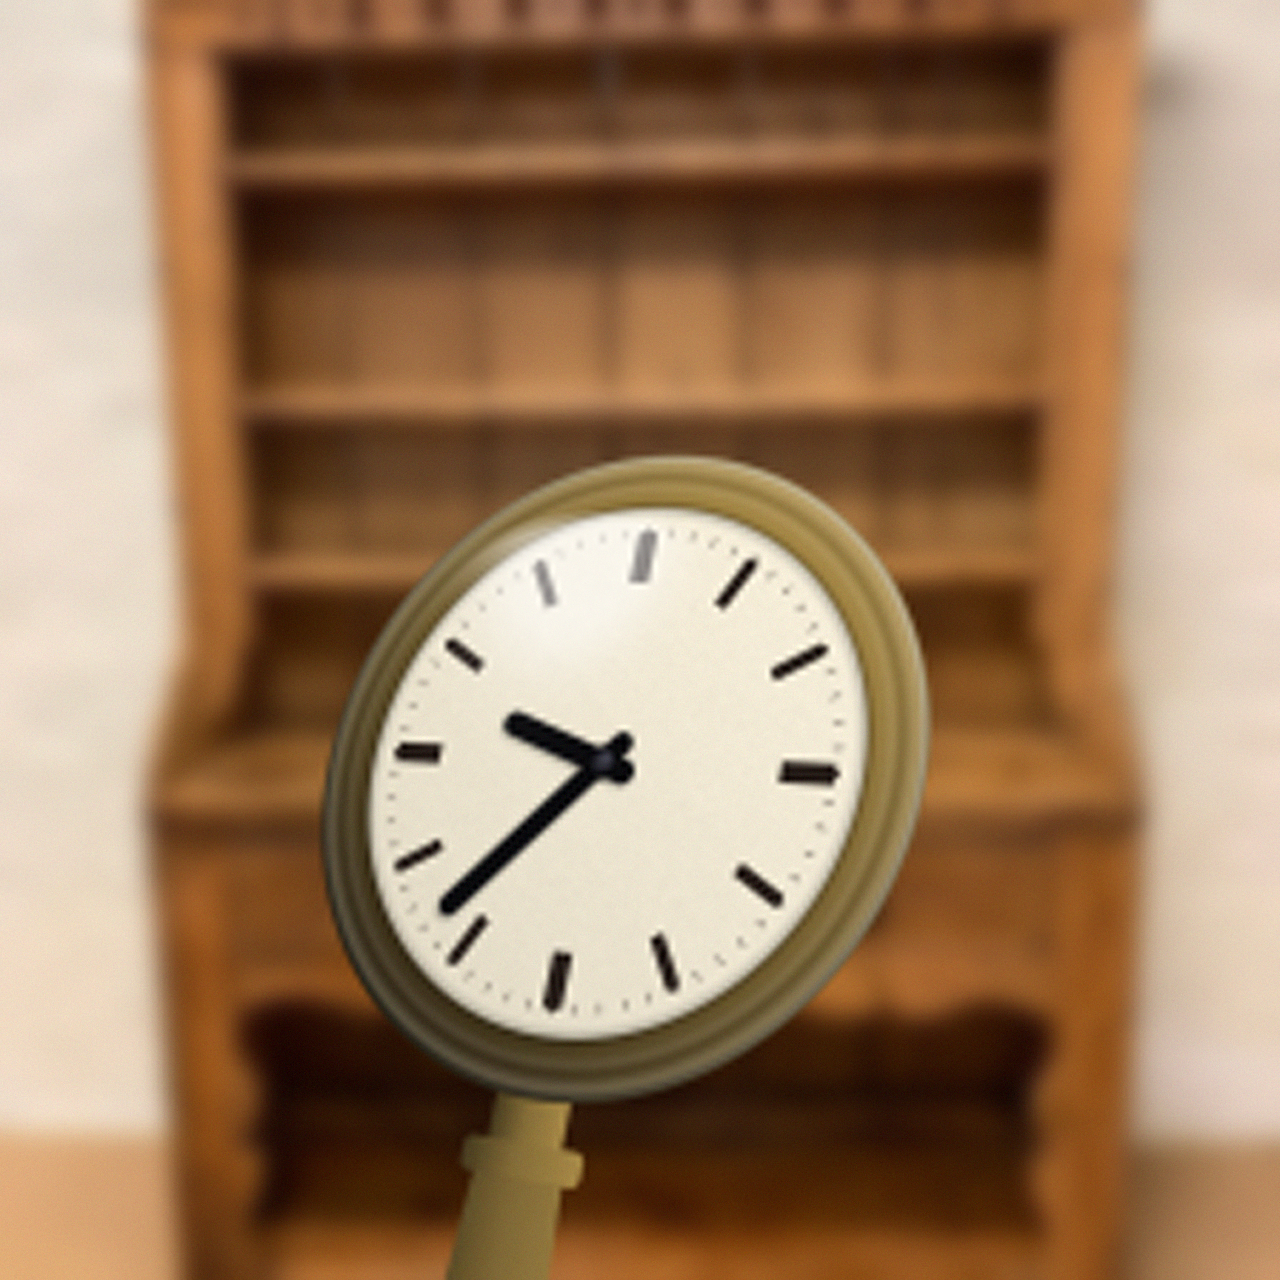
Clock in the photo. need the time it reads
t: 9:37
